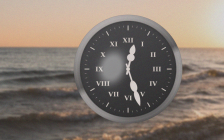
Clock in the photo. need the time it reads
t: 12:27
